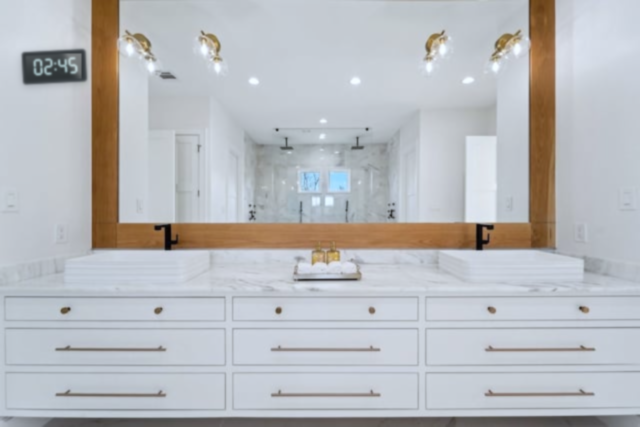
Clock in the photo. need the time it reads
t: 2:45
